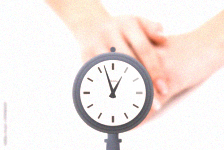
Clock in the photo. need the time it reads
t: 12:57
